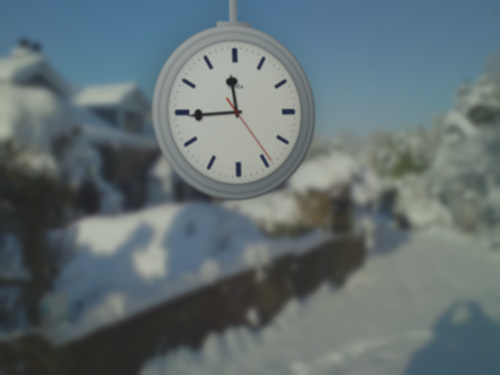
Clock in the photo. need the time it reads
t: 11:44:24
